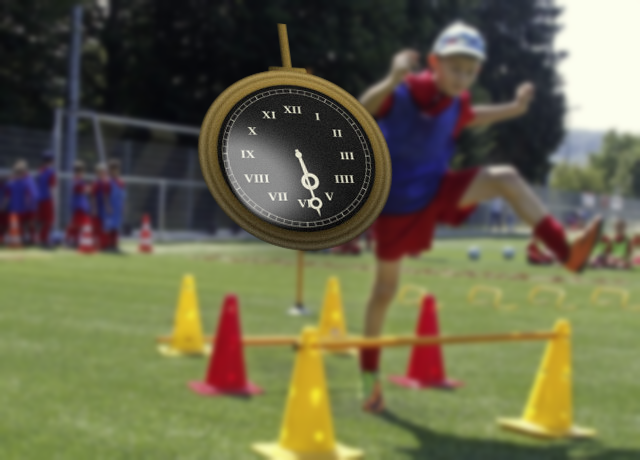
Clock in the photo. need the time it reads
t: 5:28
